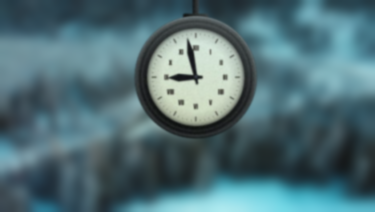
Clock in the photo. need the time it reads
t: 8:58
